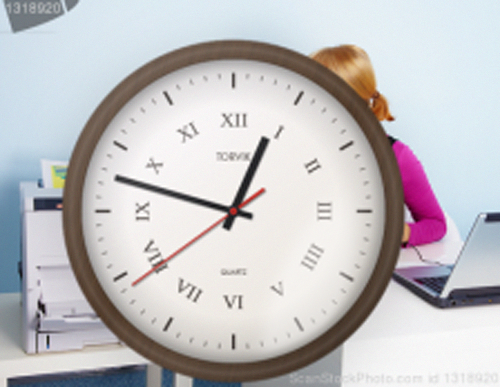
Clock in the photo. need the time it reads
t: 12:47:39
